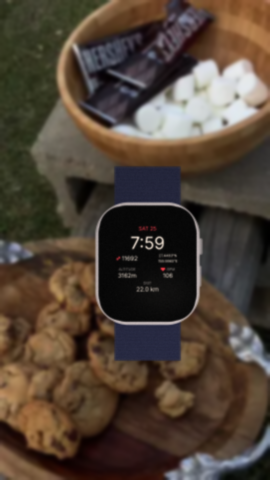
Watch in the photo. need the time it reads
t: 7:59
